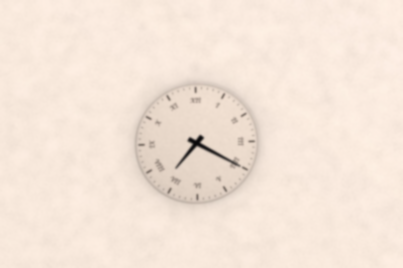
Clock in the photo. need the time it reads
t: 7:20
